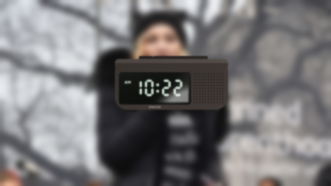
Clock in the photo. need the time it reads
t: 10:22
